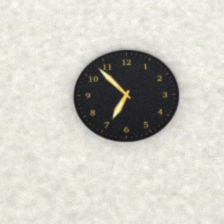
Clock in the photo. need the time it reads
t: 6:53
